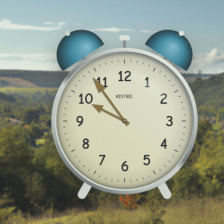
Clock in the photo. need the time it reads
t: 9:54
